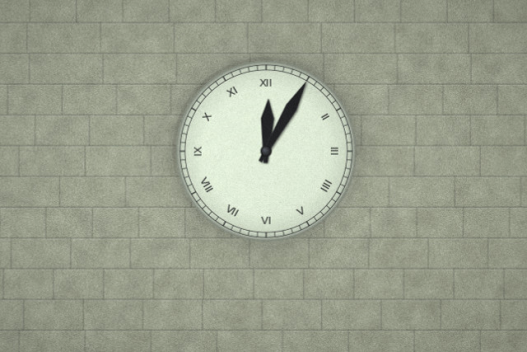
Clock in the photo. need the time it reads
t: 12:05
